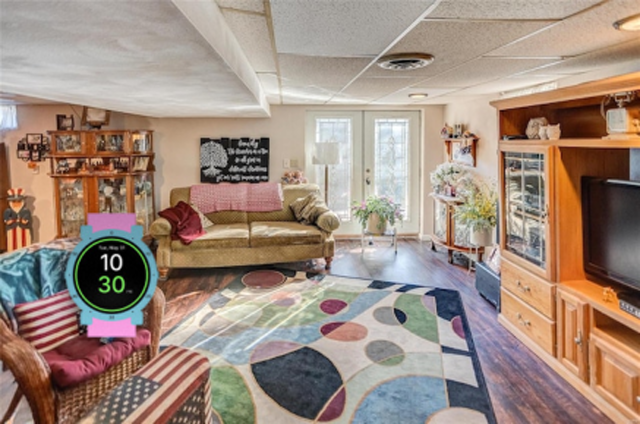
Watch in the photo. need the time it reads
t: 10:30
